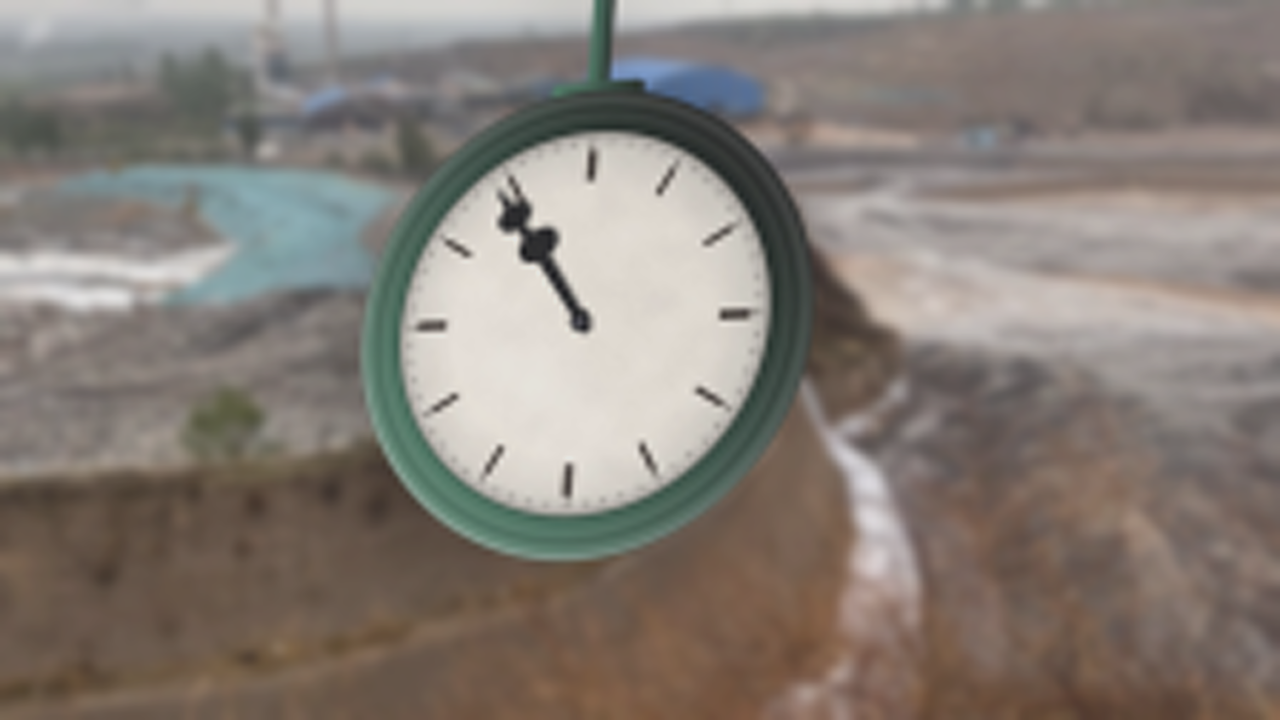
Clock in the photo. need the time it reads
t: 10:54
